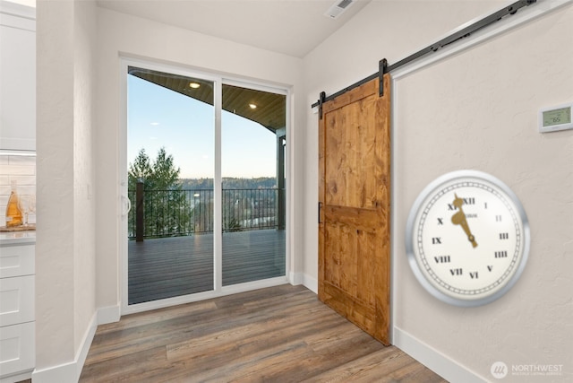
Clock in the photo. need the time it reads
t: 10:57
